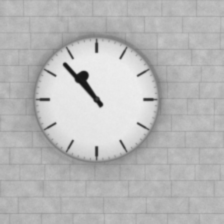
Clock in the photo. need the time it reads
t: 10:53
